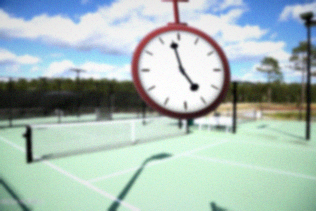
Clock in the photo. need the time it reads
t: 4:58
